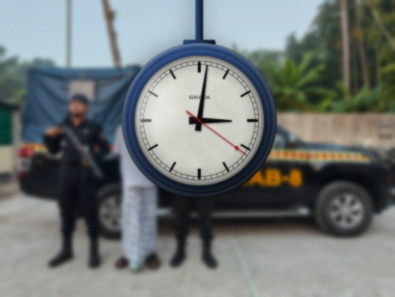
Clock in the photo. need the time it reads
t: 3:01:21
